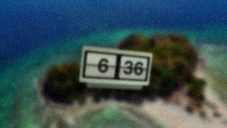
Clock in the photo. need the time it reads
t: 6:36
